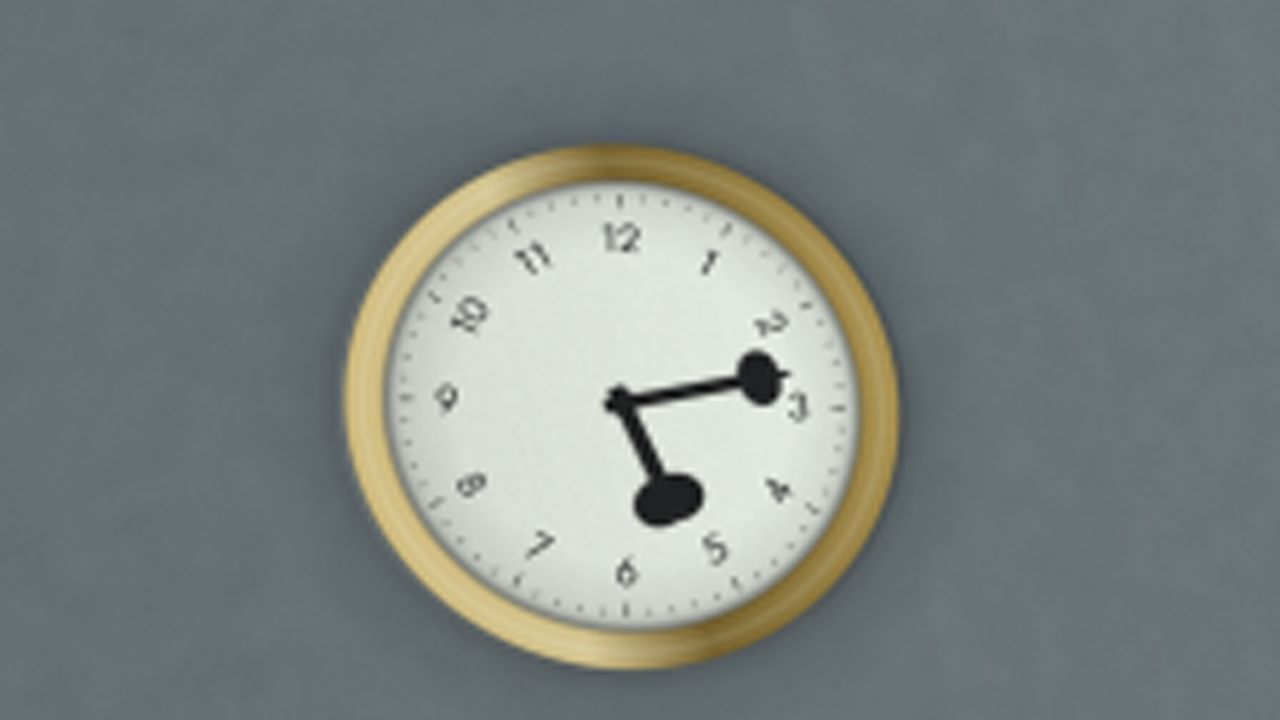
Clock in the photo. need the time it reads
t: 5:13
